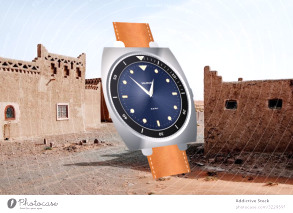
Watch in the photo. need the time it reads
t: 12:53
